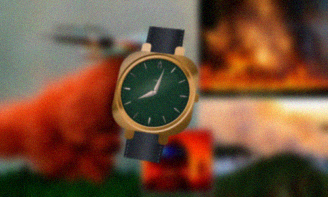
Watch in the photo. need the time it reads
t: 8:02
